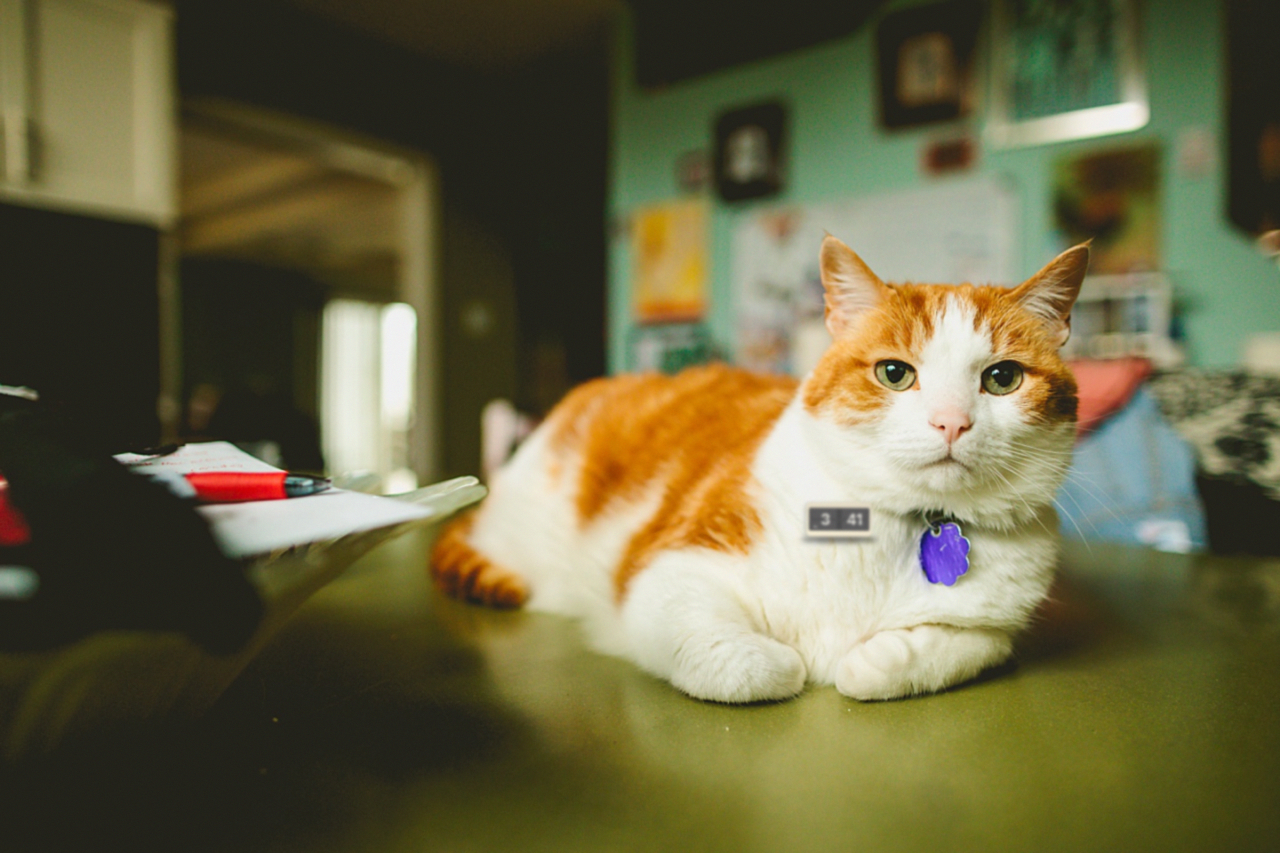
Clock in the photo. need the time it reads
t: 3:41
